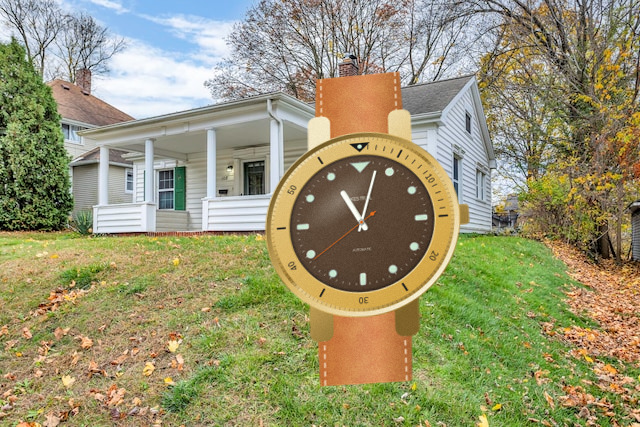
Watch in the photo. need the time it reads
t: 11:02:39
